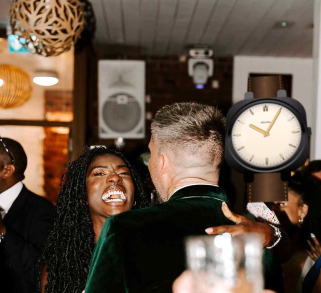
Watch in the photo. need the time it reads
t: 10:05
